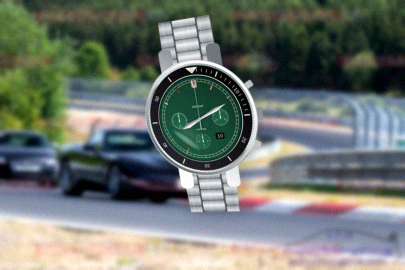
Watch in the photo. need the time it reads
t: 8:11
